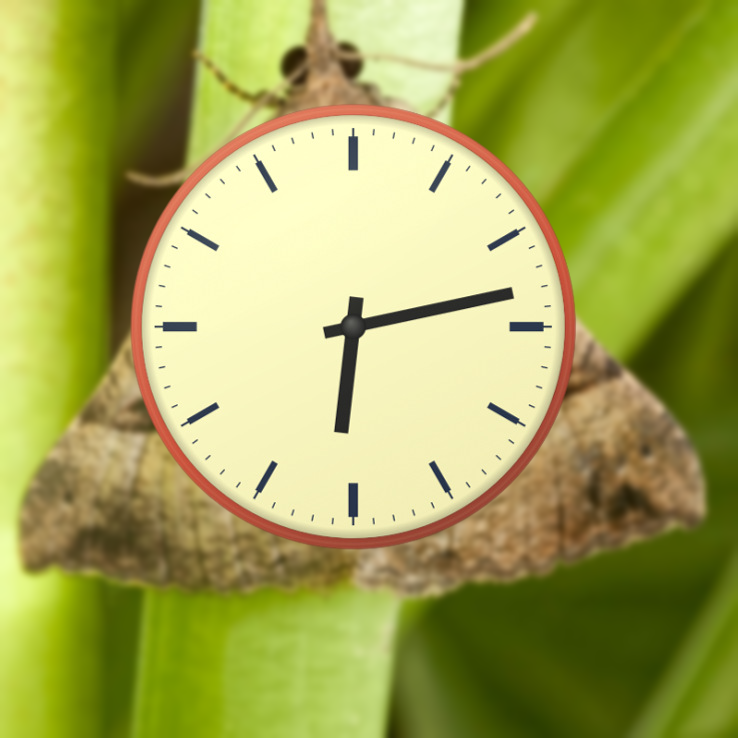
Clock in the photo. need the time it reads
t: 6:13
